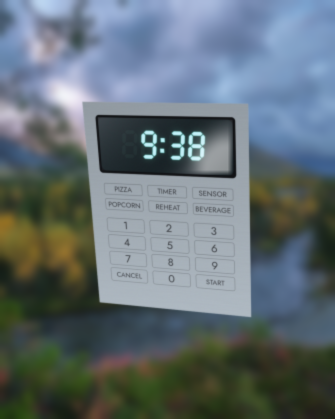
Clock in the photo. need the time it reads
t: 9:38
